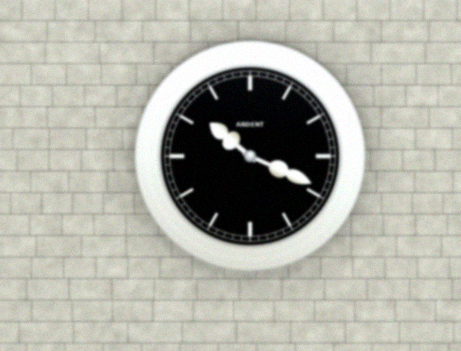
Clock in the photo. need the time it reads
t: 10:19
